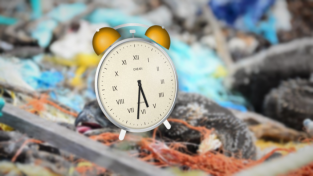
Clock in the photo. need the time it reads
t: 5:32
